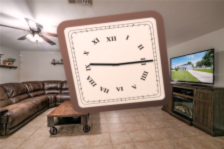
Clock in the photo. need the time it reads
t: 9:15
